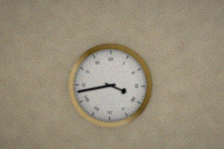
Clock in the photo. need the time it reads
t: 3:43
